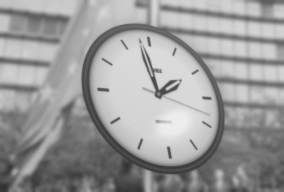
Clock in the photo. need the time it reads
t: 1:58:18
